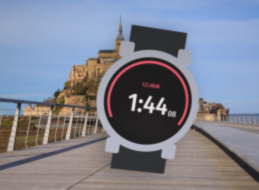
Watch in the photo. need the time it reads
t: 1:44
